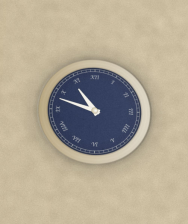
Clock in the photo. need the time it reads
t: 10:48
